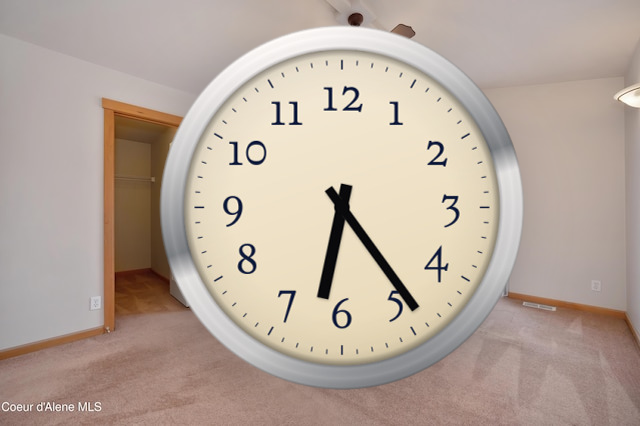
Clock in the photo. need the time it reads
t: 6:24
